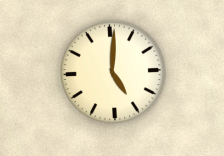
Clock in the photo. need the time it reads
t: 5:01
